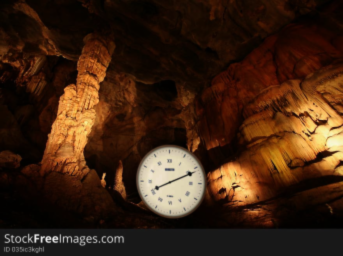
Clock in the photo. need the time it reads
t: 8:11
